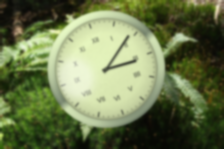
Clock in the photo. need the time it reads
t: 3:09
